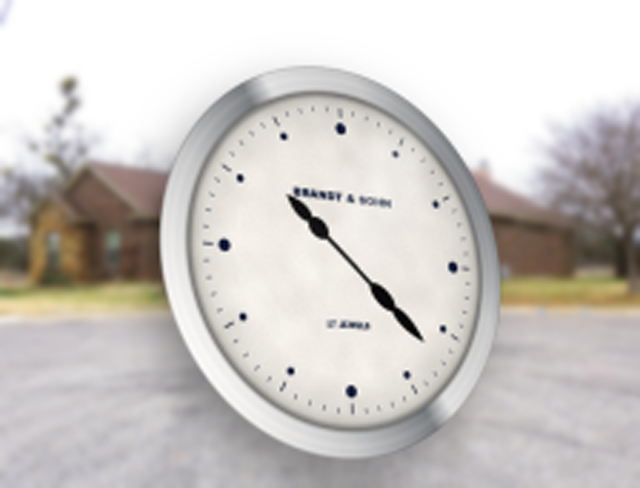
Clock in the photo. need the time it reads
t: 10:22
